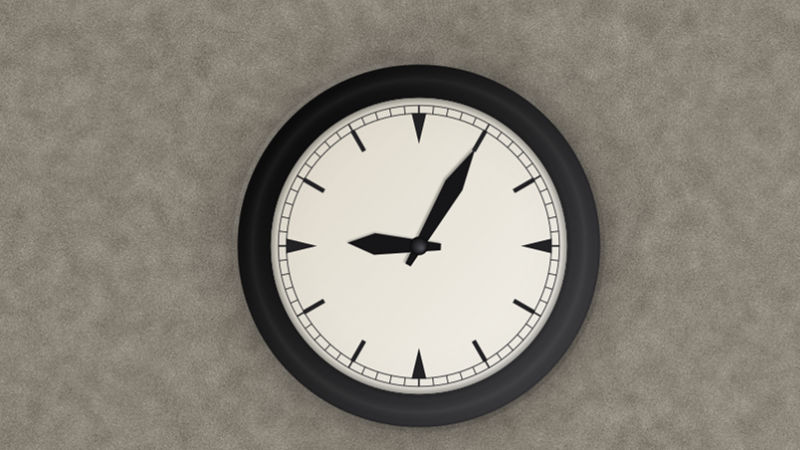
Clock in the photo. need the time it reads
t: 9:05
